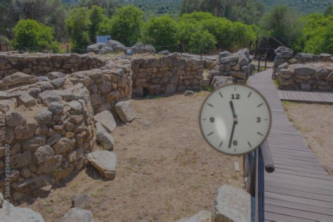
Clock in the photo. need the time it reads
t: 11:32
